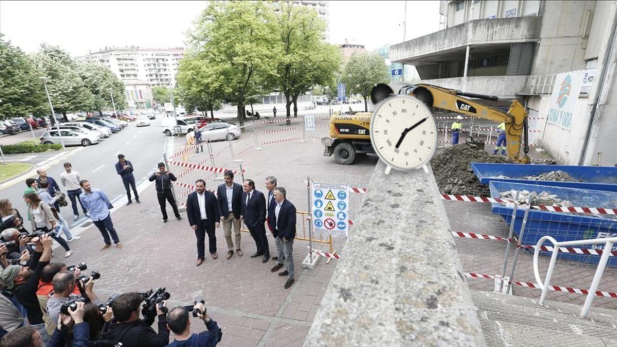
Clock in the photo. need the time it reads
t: 7:10
